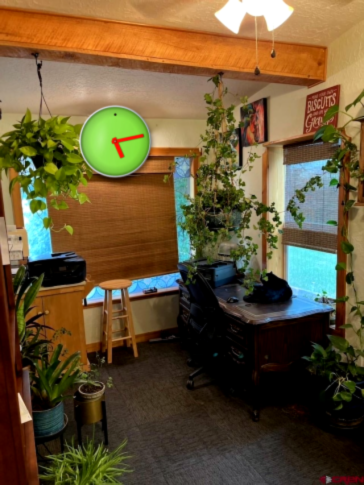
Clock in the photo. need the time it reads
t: 5:13
